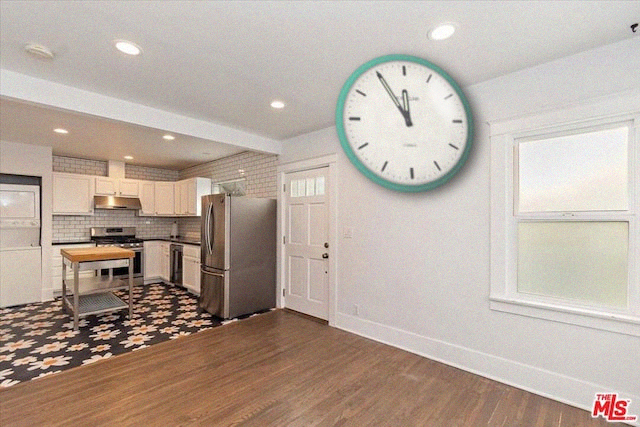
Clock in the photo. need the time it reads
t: 11:55
